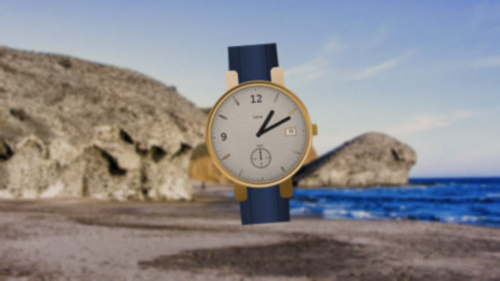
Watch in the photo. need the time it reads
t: 1:11
